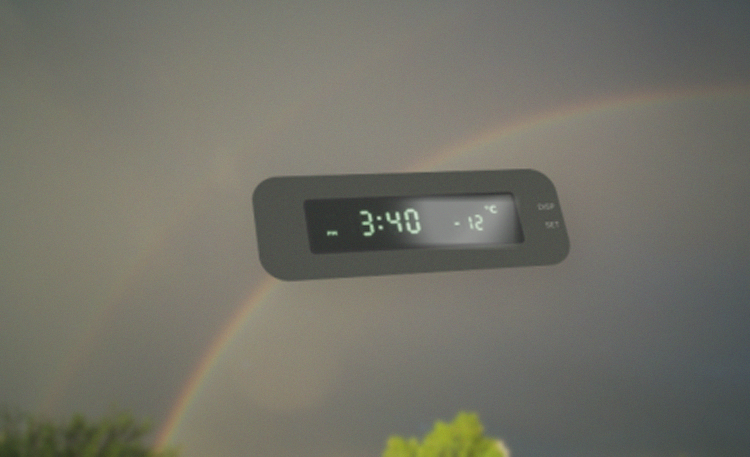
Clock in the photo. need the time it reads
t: 3:40
